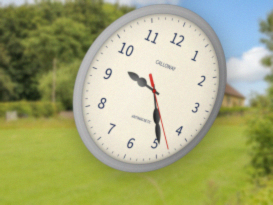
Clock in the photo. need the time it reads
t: 9:24:23
